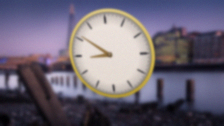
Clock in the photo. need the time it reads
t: 8:51
